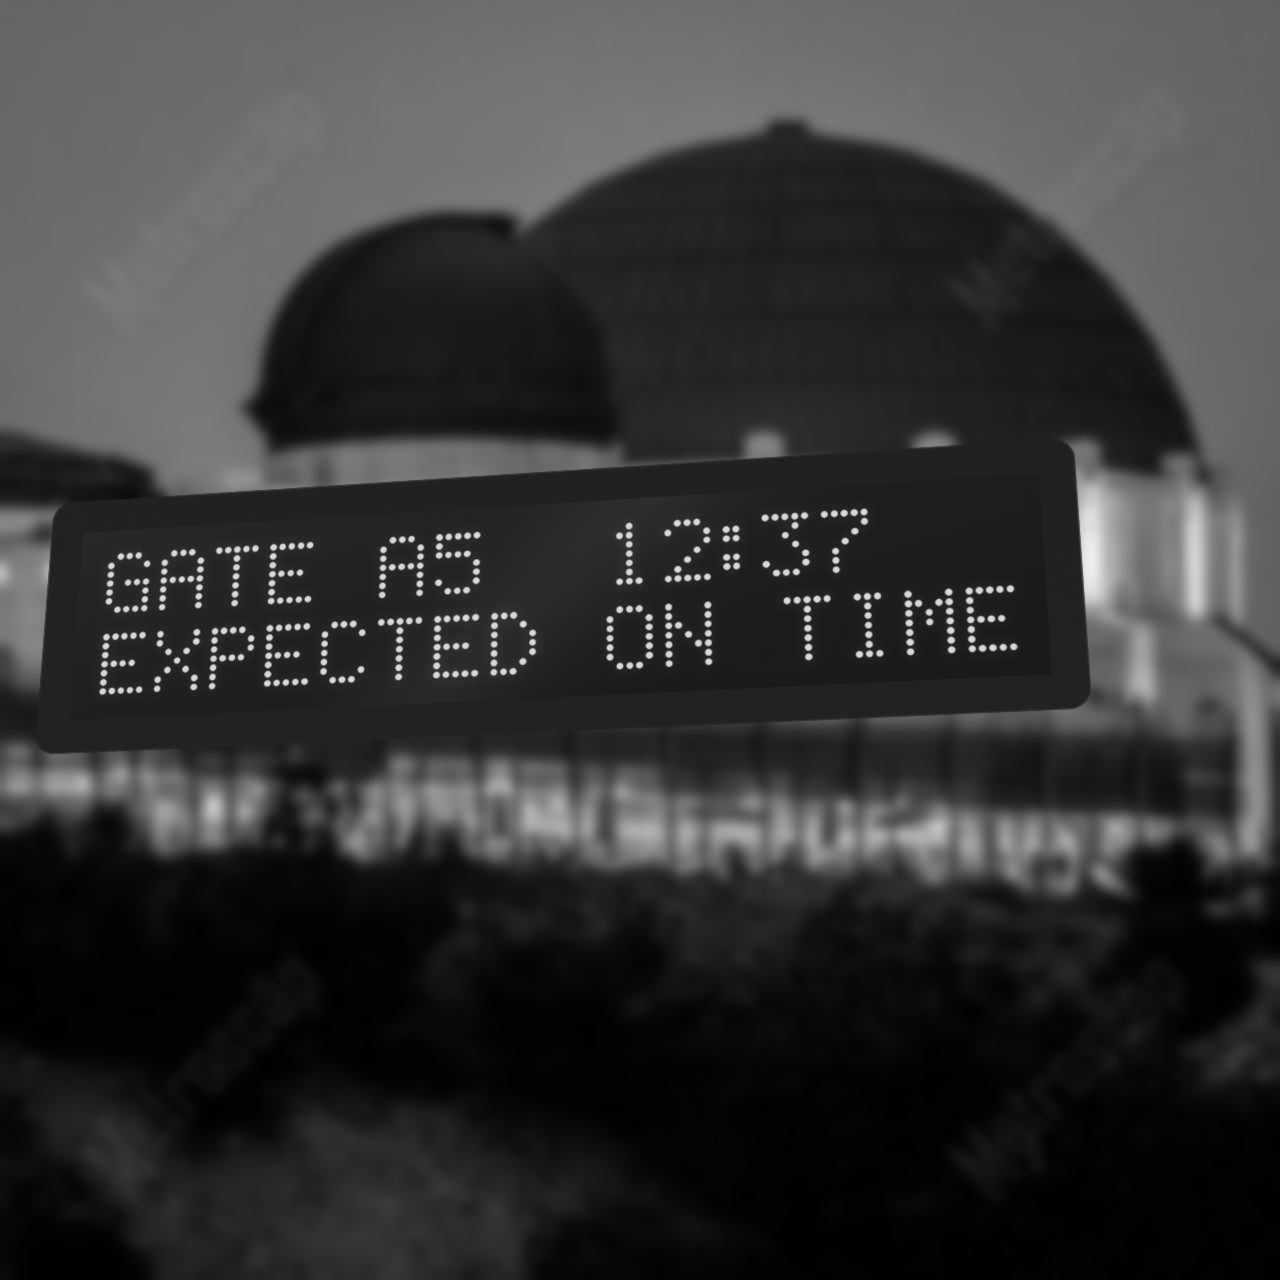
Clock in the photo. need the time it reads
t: 12:37
